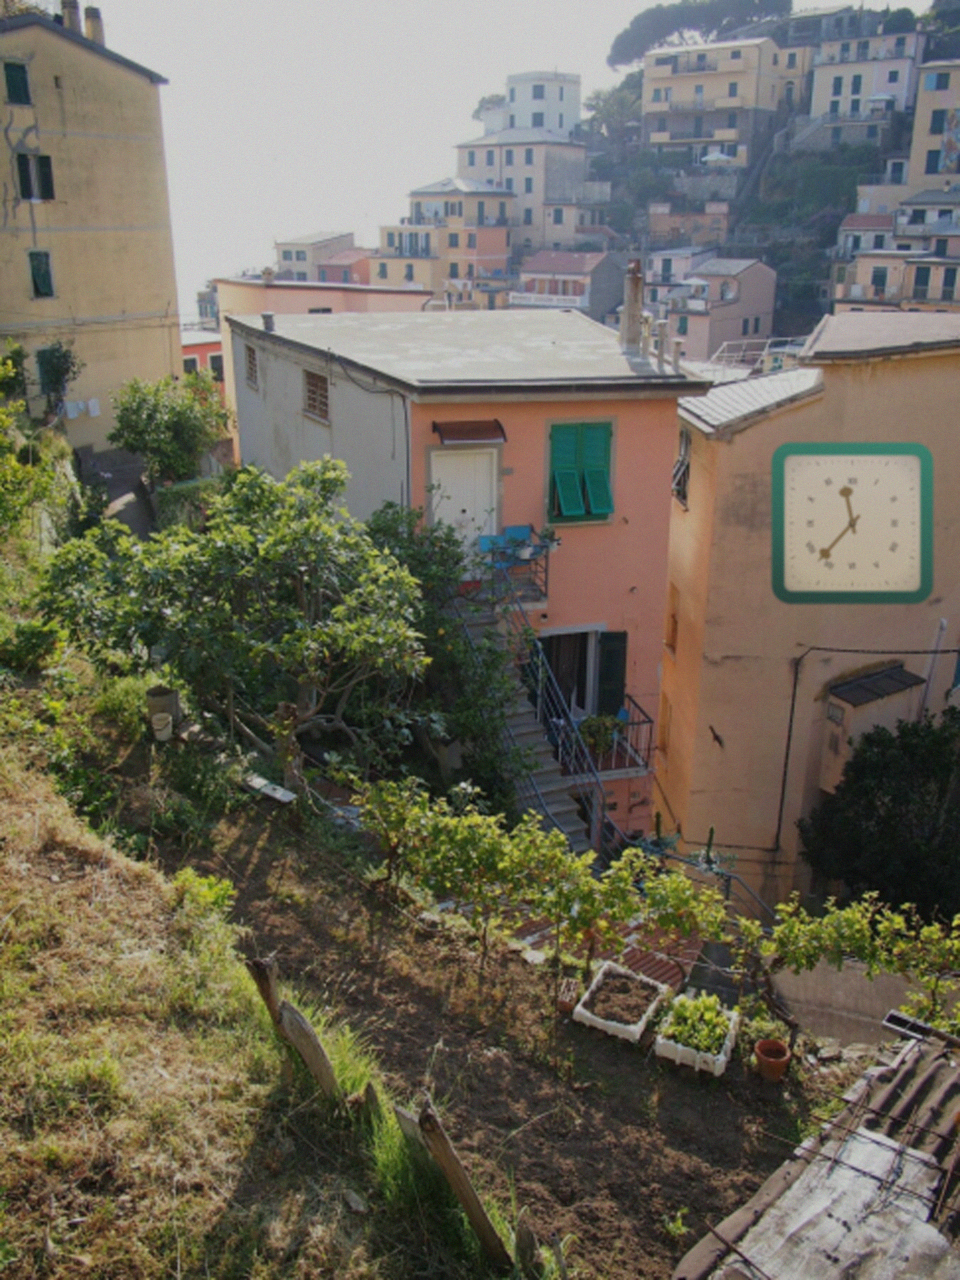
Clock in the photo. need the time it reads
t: 11:37
